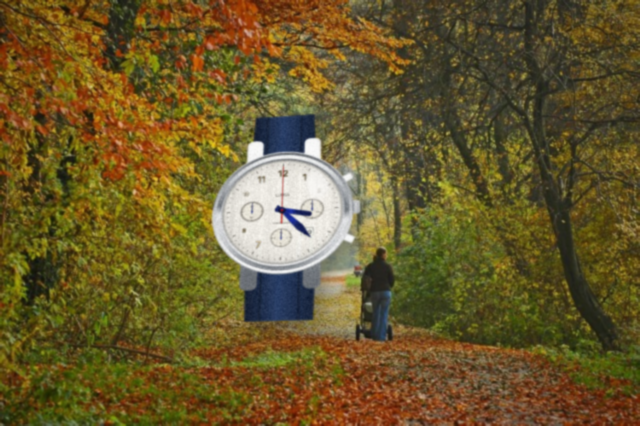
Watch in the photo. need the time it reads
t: 3:23
